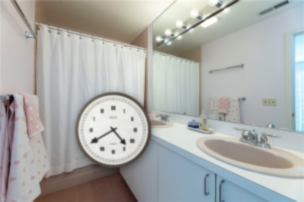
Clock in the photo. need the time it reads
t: 4:40
